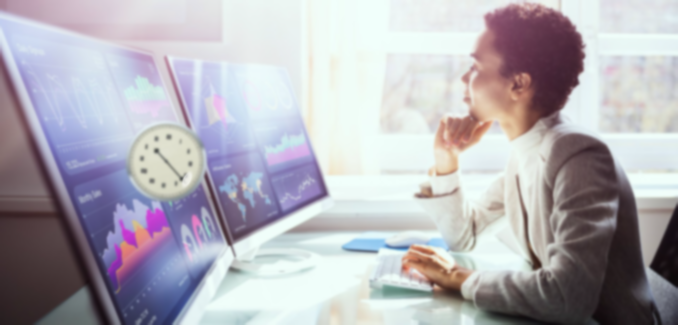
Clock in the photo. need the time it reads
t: 10:22
